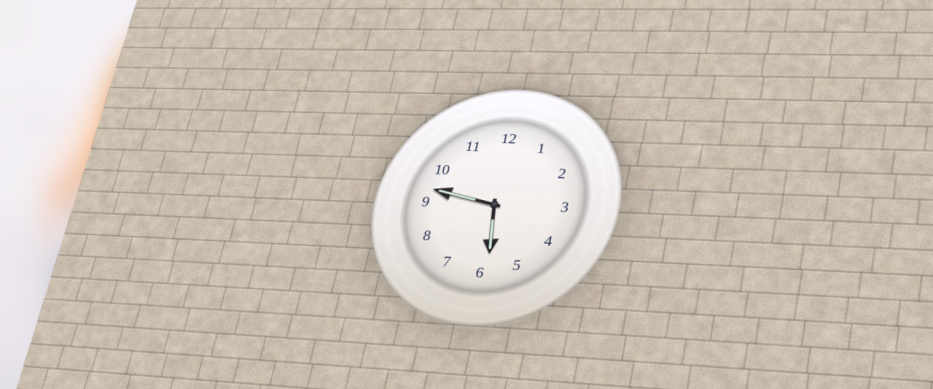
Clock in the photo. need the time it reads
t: 5:47
